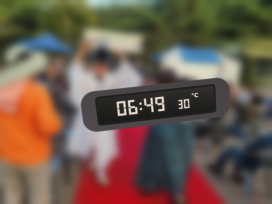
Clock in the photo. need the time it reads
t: 6:49
